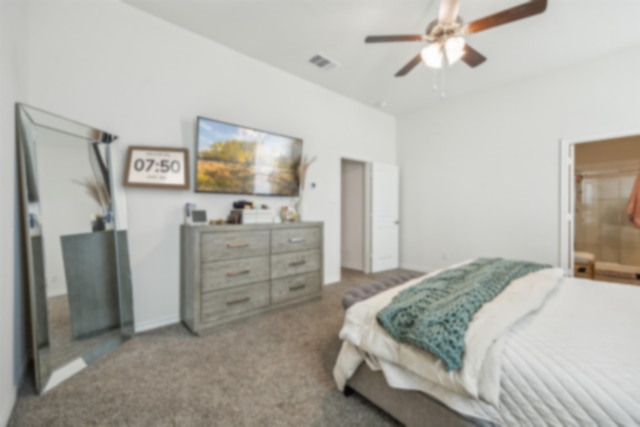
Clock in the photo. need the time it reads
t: 7:50
